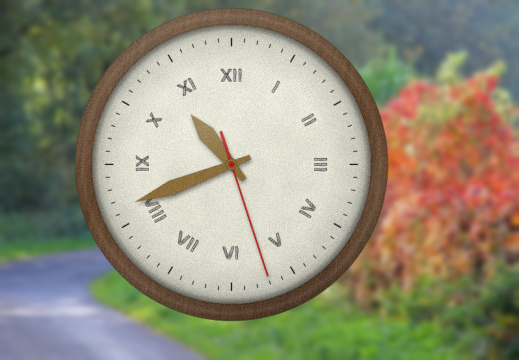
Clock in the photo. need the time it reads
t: 10:41:27
